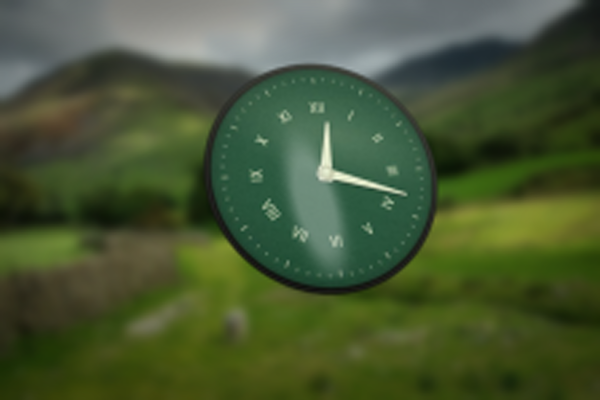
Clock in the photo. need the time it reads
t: 12:18
